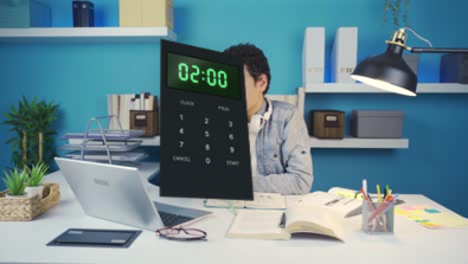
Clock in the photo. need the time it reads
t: 2:00
